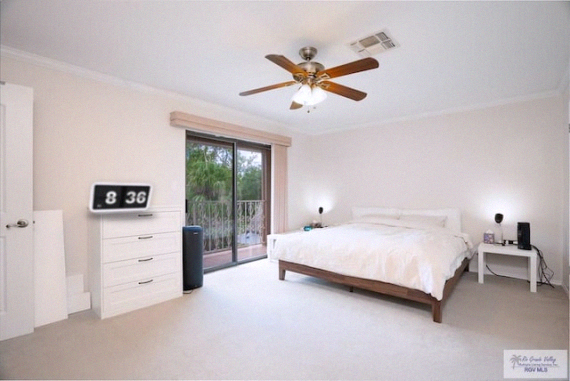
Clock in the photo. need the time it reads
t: 8:36
